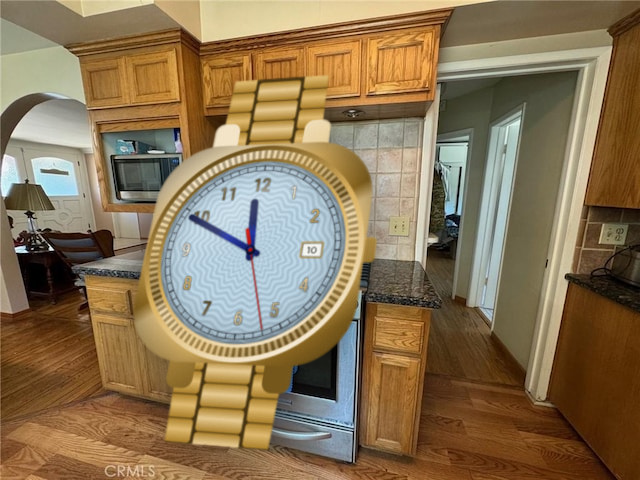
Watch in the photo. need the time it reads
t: 11:49:27
